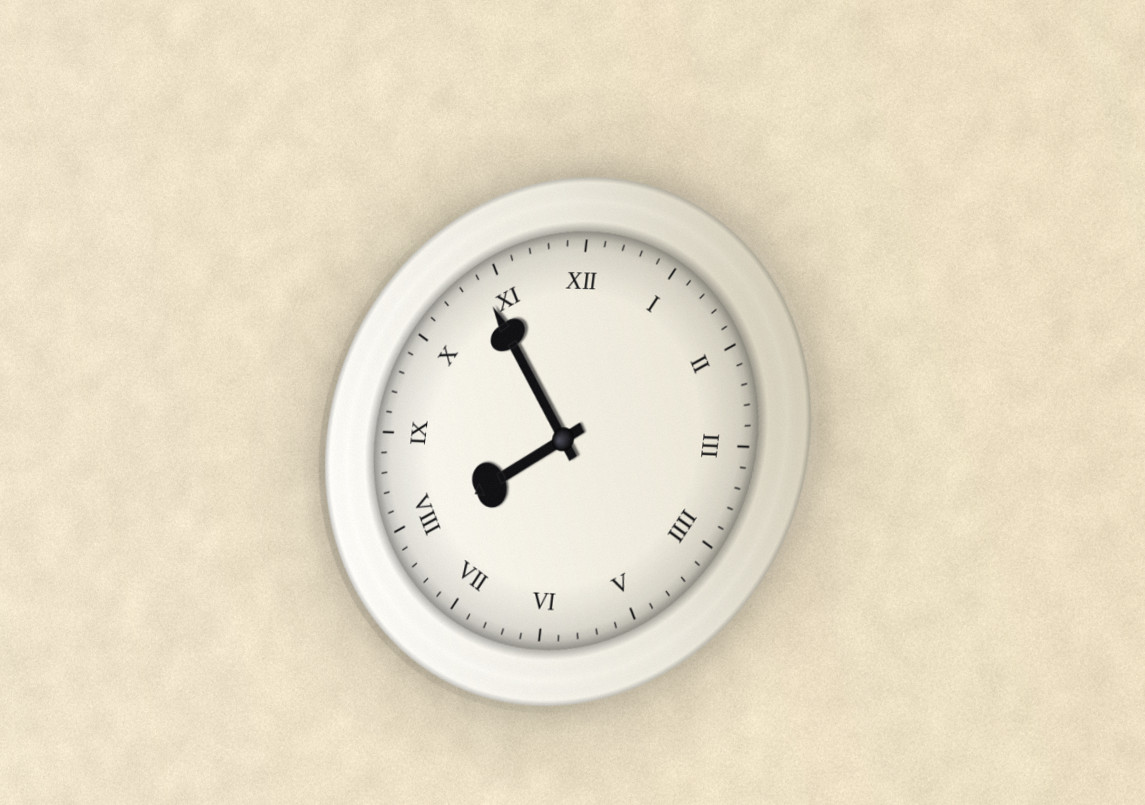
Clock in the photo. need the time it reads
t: 7:54
